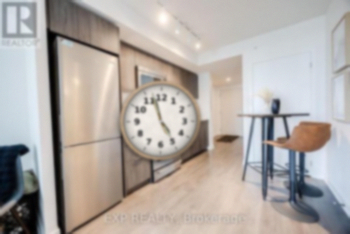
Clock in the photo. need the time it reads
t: 4:57
